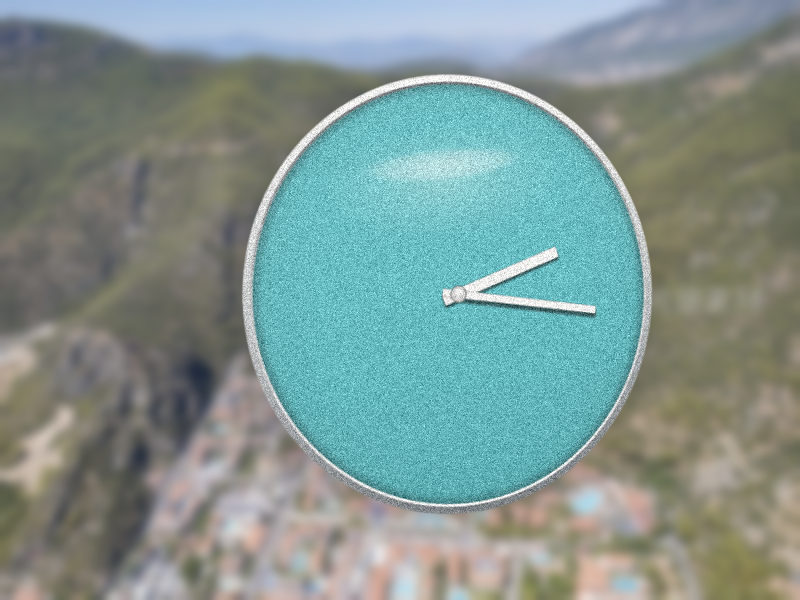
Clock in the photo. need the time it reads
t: 2:16
